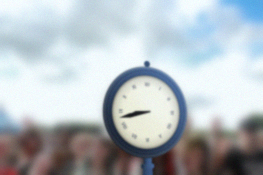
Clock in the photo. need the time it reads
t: 8:43
